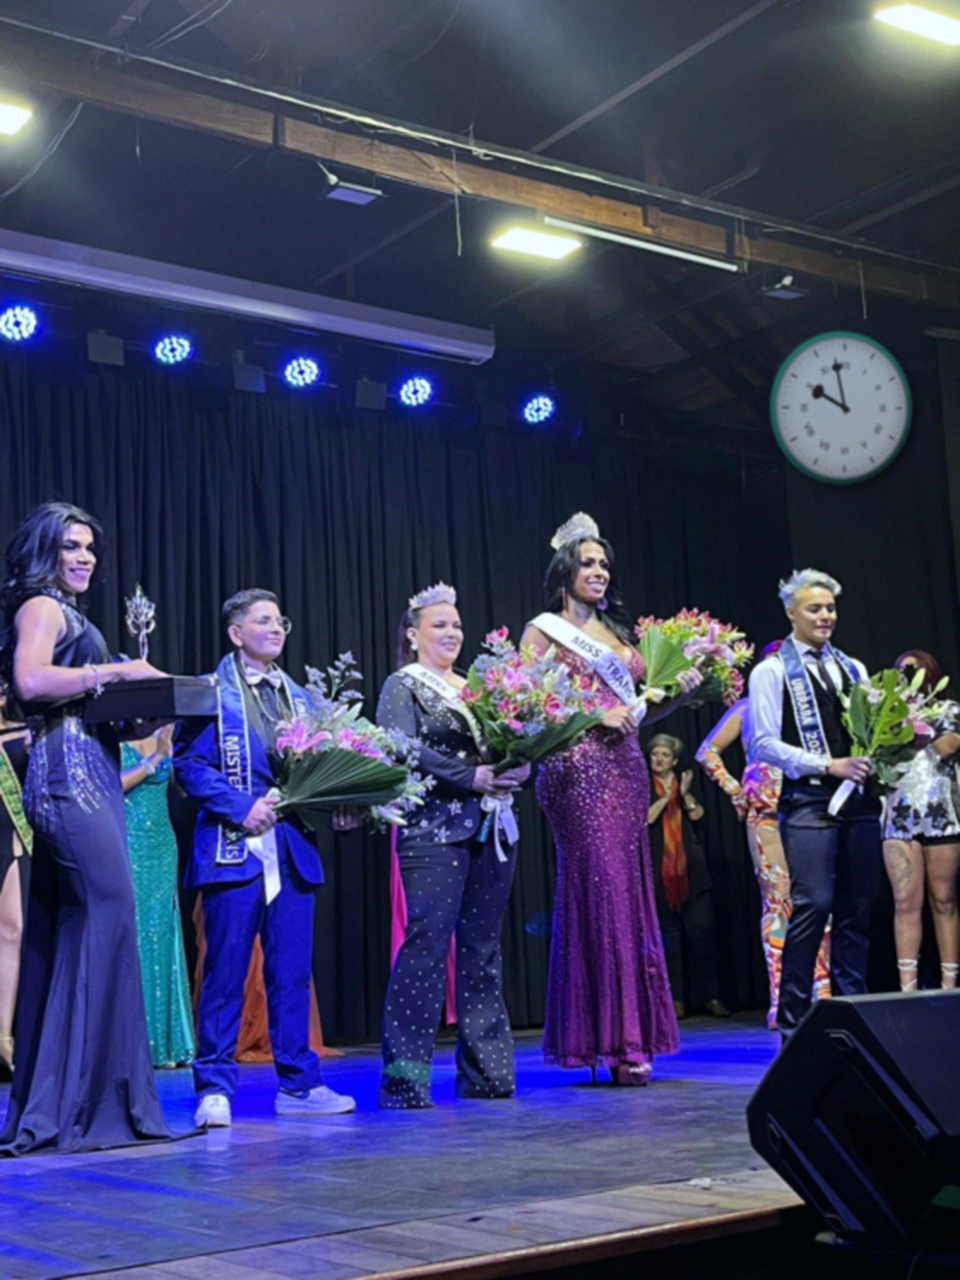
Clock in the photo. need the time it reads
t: 9:58
